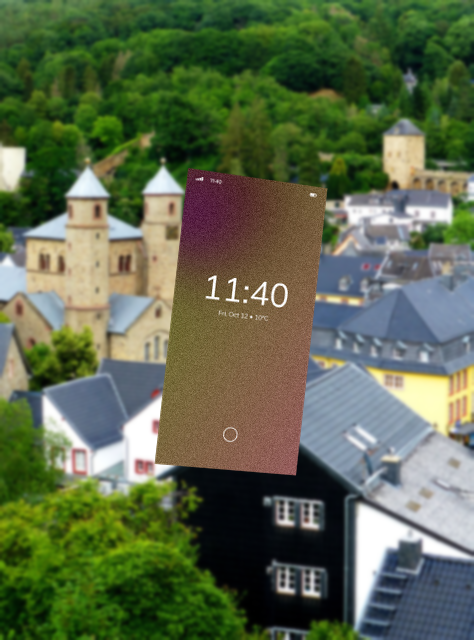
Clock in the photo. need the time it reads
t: 11:40
